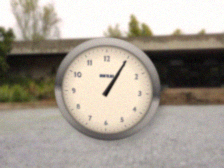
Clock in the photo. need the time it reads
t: 1:05
